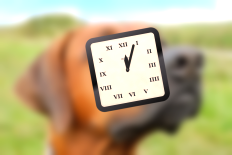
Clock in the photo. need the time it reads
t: 12:04
